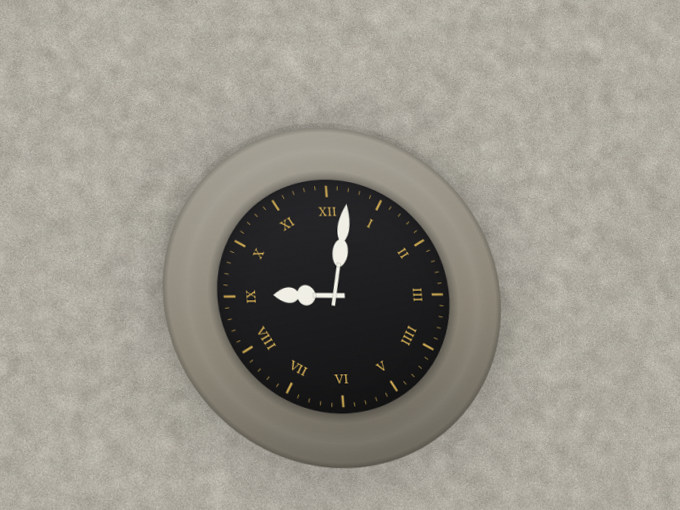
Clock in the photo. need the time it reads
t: 9:02
